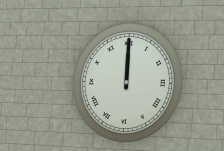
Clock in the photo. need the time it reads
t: 12:00
